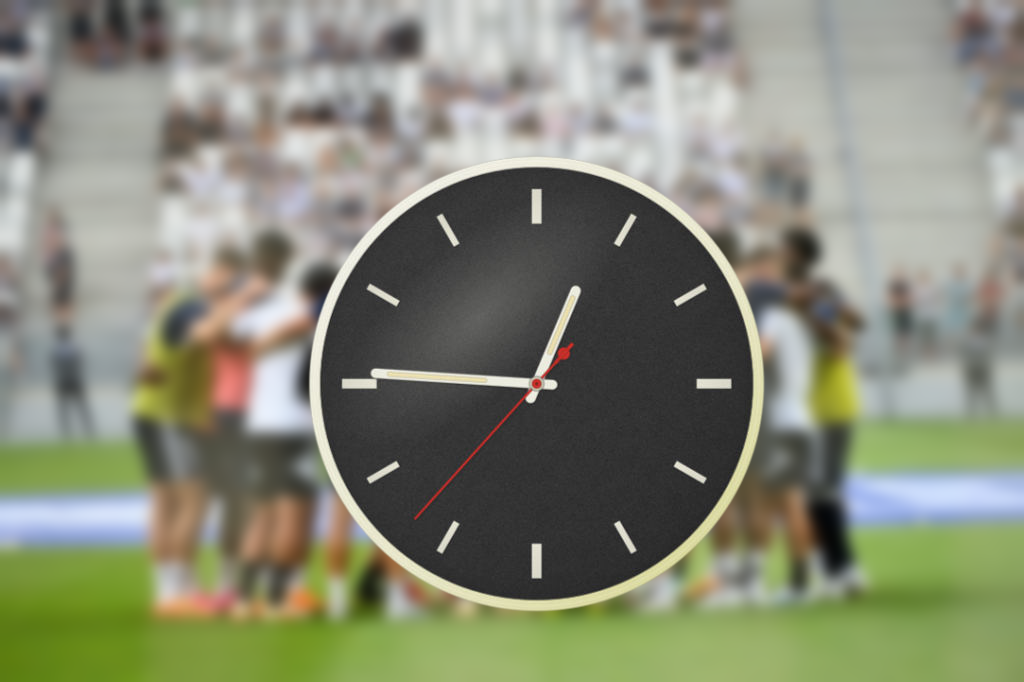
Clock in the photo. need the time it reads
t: 12:45:37
